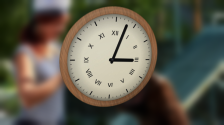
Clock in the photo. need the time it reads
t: 3:03
